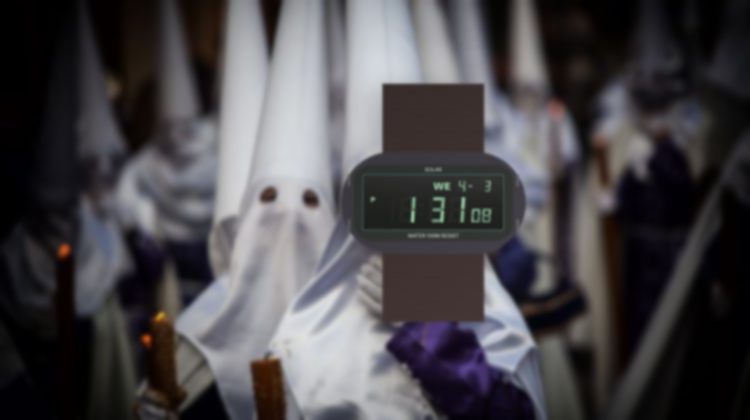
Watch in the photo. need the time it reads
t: 1:31
